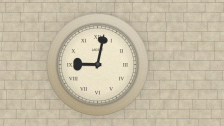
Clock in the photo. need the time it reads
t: 9:02
